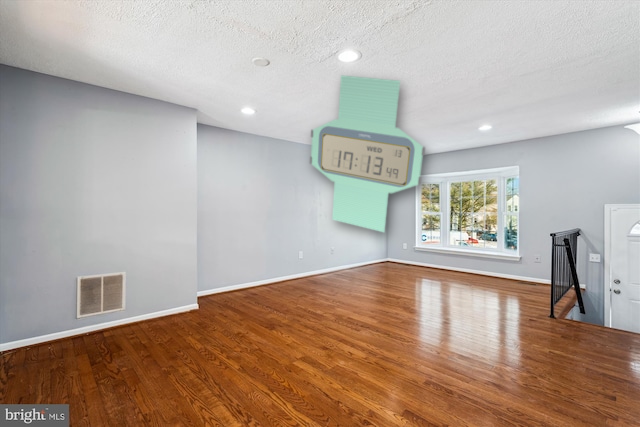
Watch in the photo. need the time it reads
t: 17:13
